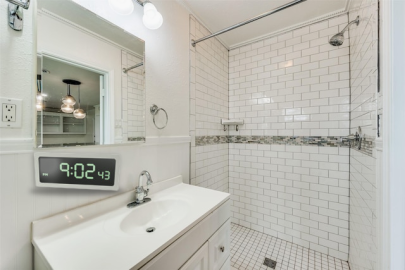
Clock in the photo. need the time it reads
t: 9:02:43
